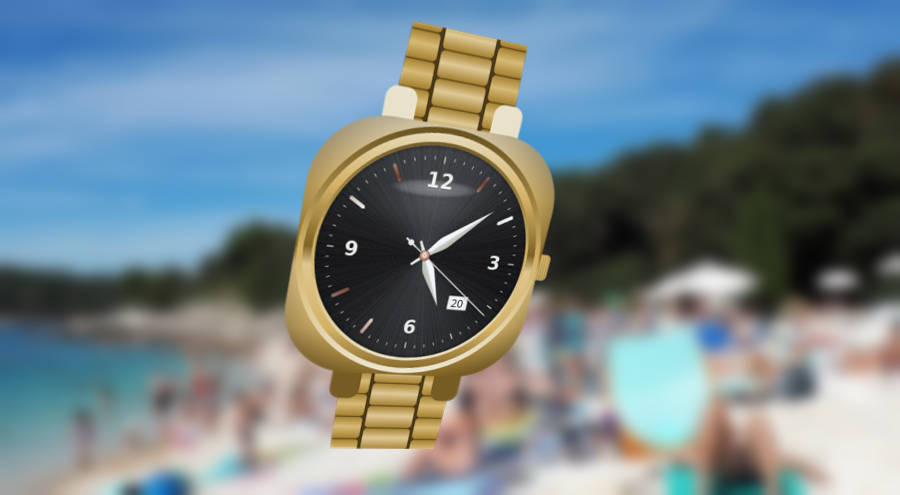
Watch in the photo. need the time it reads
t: 5:08:21
